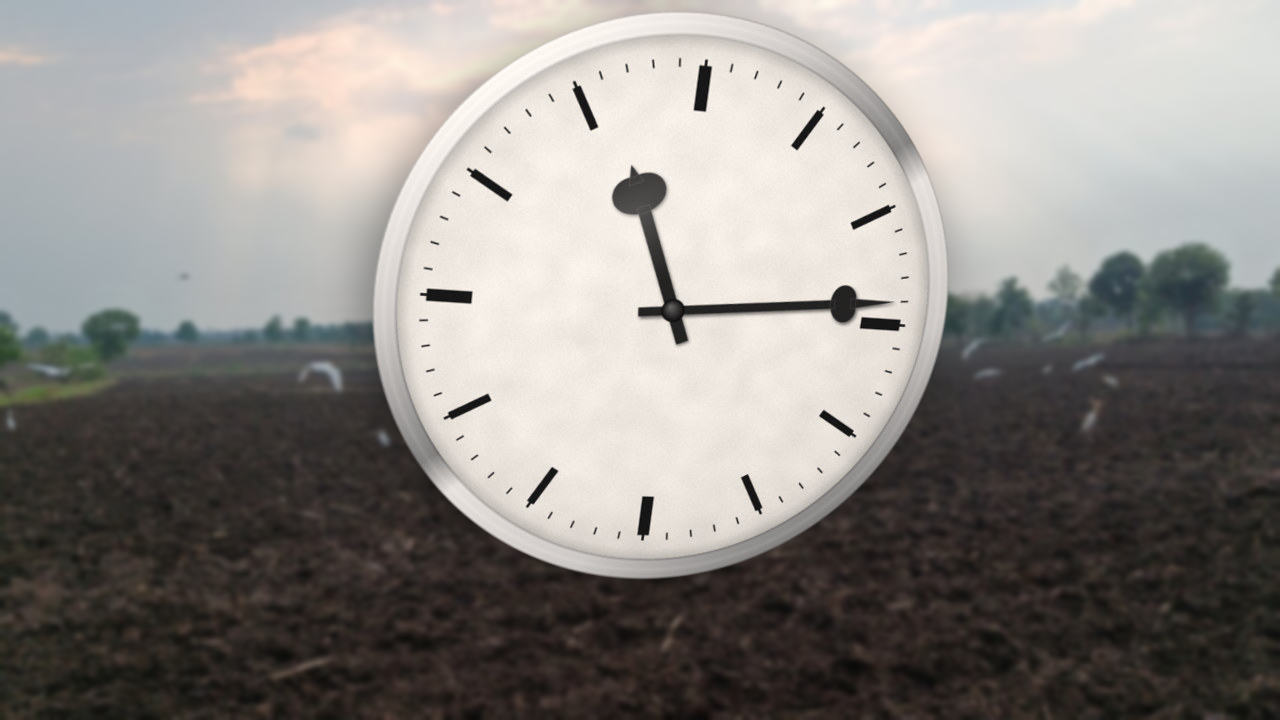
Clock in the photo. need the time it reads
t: 11:14
